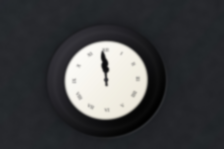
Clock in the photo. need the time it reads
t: 11:59
